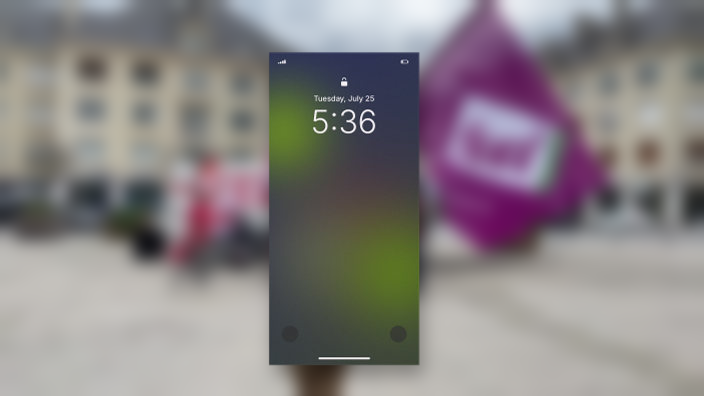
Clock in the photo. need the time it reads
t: 5:36
